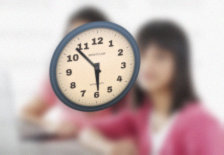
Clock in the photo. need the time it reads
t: 5:53
